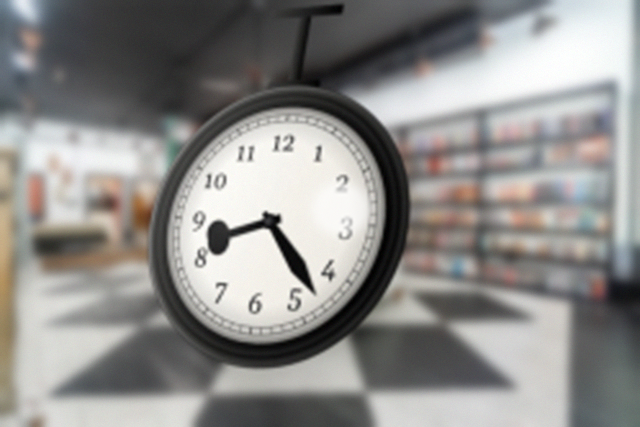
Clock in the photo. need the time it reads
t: 8:23
